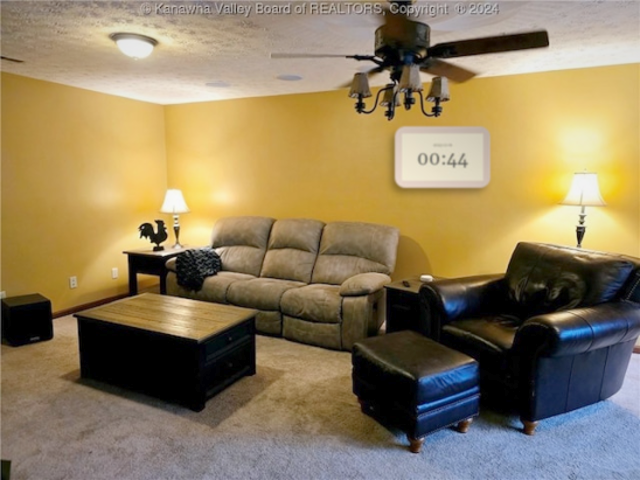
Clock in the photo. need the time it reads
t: 0:44
